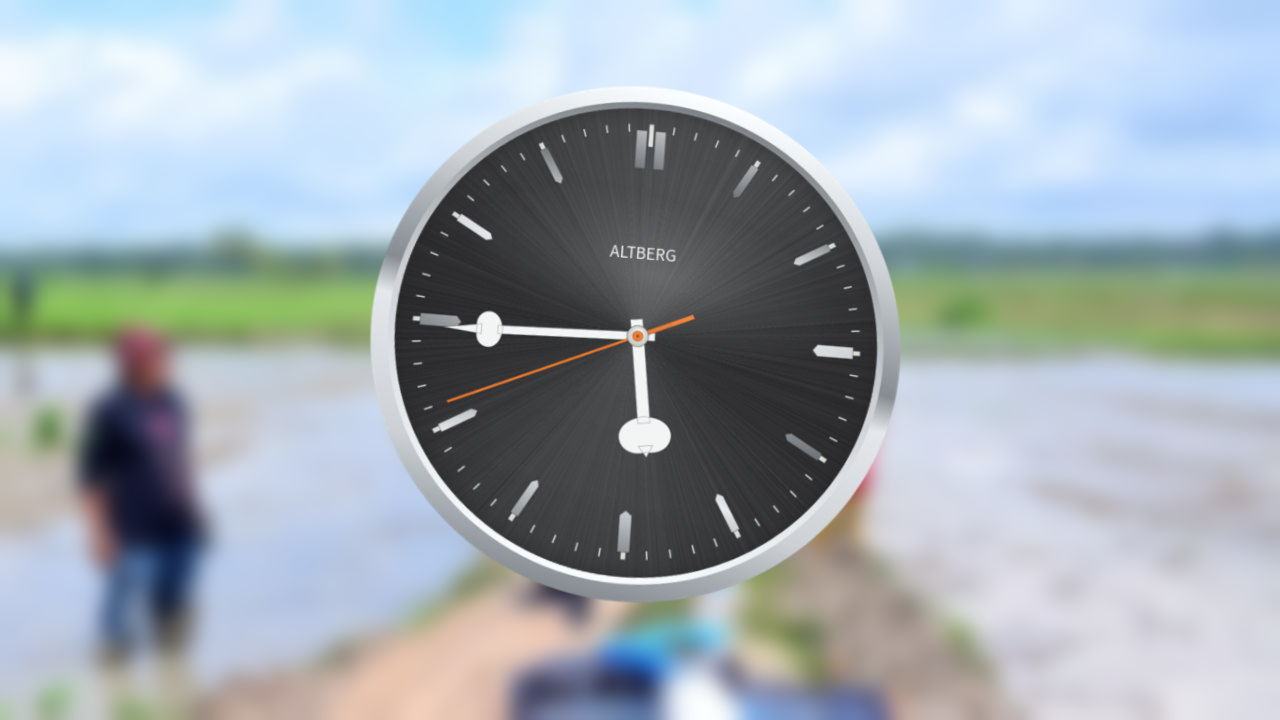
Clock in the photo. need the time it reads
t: 5:44:41
